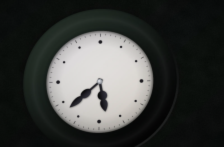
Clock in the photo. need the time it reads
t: 5:38
